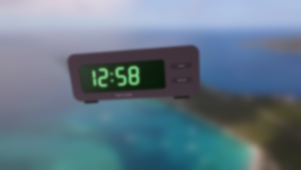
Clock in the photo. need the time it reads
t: 12:58
